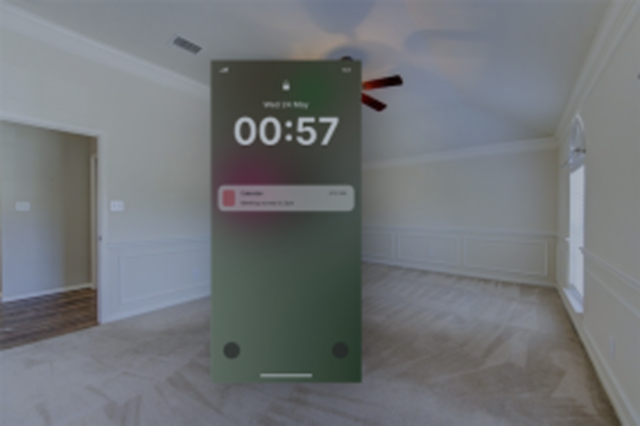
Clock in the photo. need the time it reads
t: 0:57
